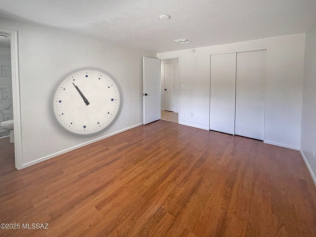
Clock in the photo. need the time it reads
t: 10:54
